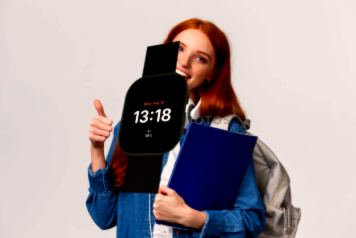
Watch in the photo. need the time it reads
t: 13:18
